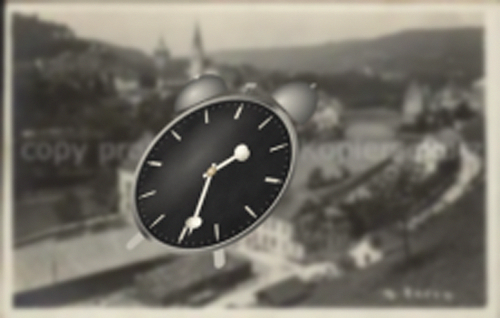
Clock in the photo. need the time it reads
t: 1:29
